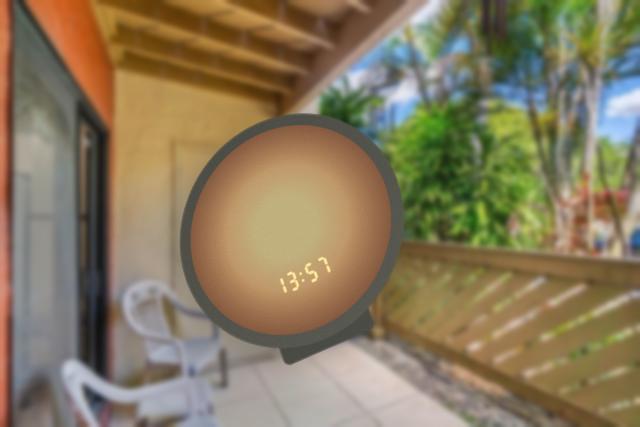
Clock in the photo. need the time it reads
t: 13:57
